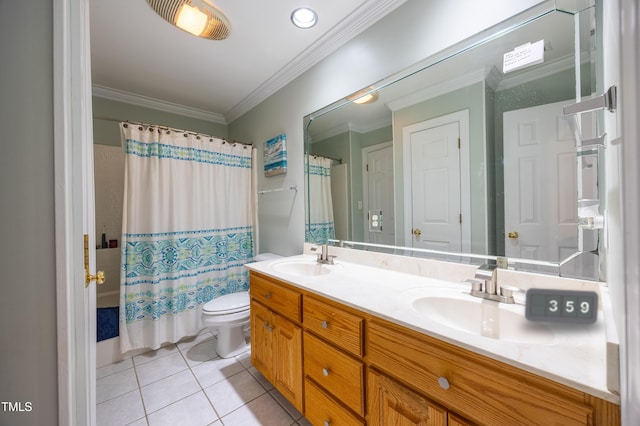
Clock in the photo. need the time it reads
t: 3:59
